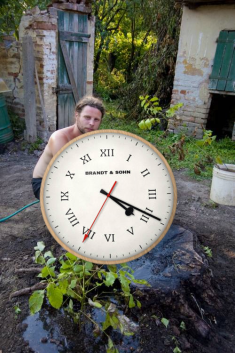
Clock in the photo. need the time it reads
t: 4:19:35
